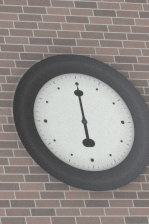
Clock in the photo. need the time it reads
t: 6:00
